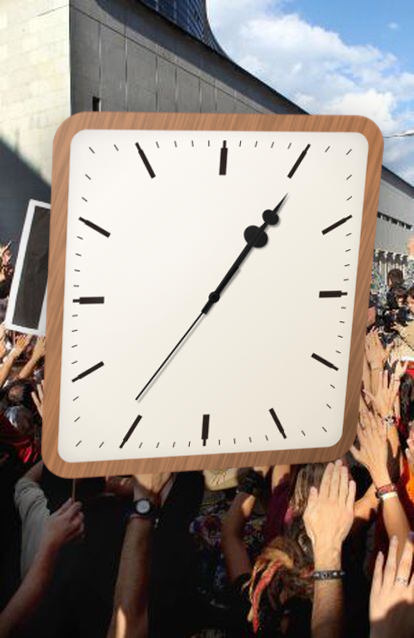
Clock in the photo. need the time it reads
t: 1:05:36
